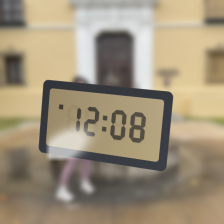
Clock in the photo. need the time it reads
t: 12:08
